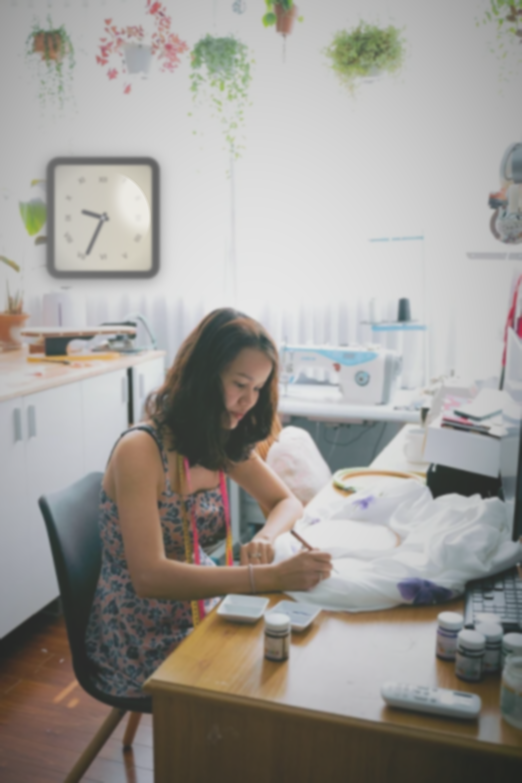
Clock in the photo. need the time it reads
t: 9:34
